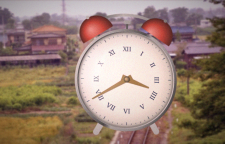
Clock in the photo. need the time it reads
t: 3:40
